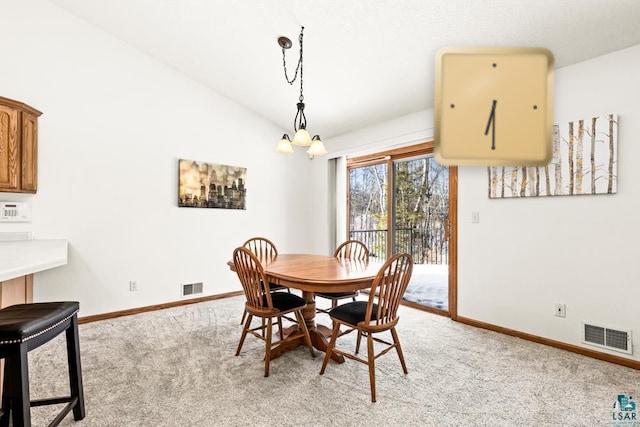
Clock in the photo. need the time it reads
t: 6:30
